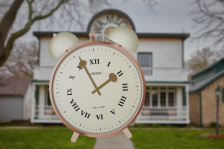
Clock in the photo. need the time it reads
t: 1:56
